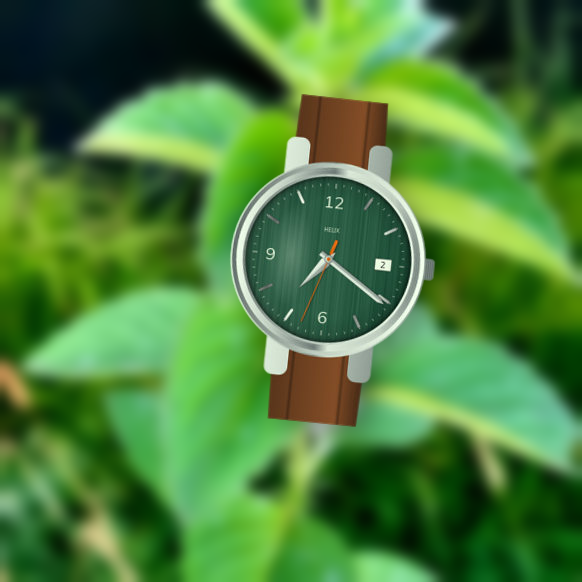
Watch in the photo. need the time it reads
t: 7:20:33
